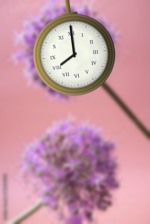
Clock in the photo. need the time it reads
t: 8:00
